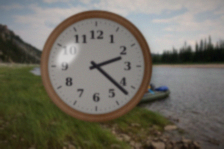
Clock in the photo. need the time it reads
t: 2:22
